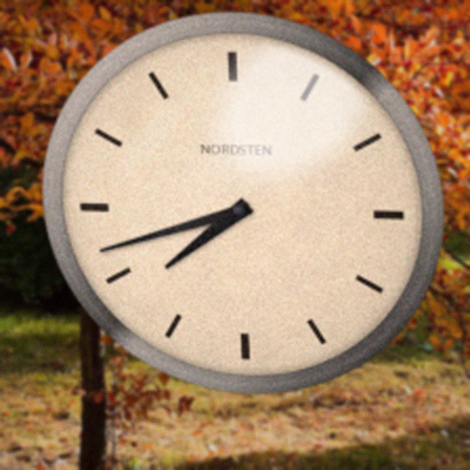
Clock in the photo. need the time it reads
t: 7:42
